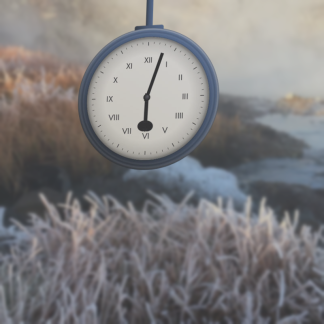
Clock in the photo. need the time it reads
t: 6:03
